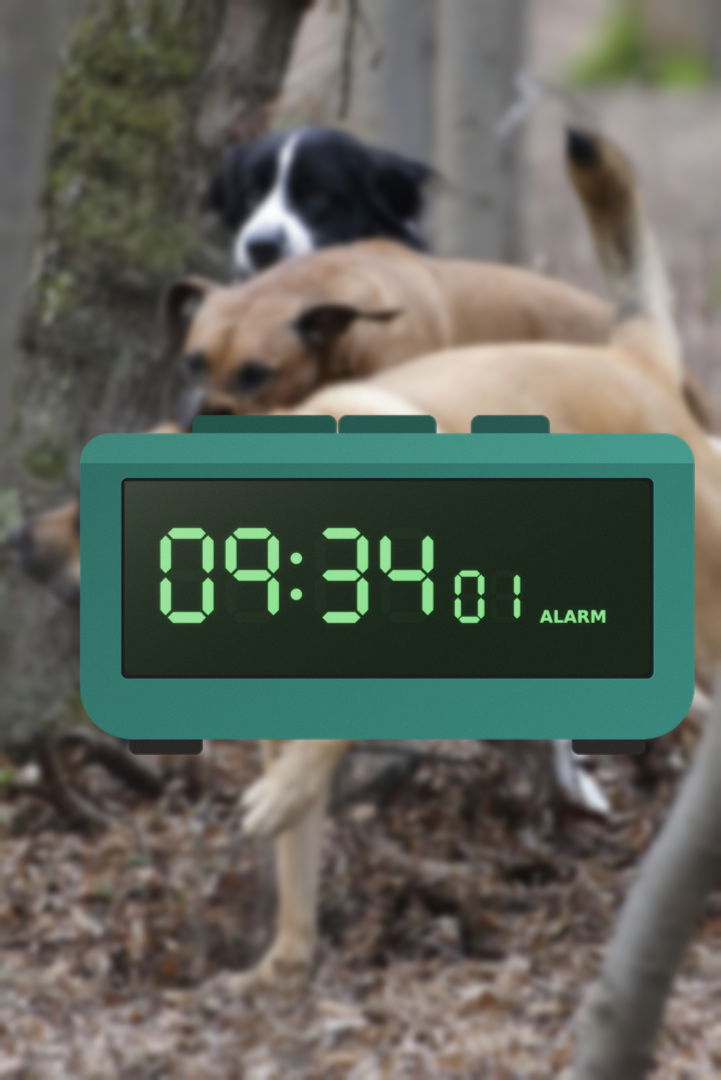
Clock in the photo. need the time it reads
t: 9:34:01
